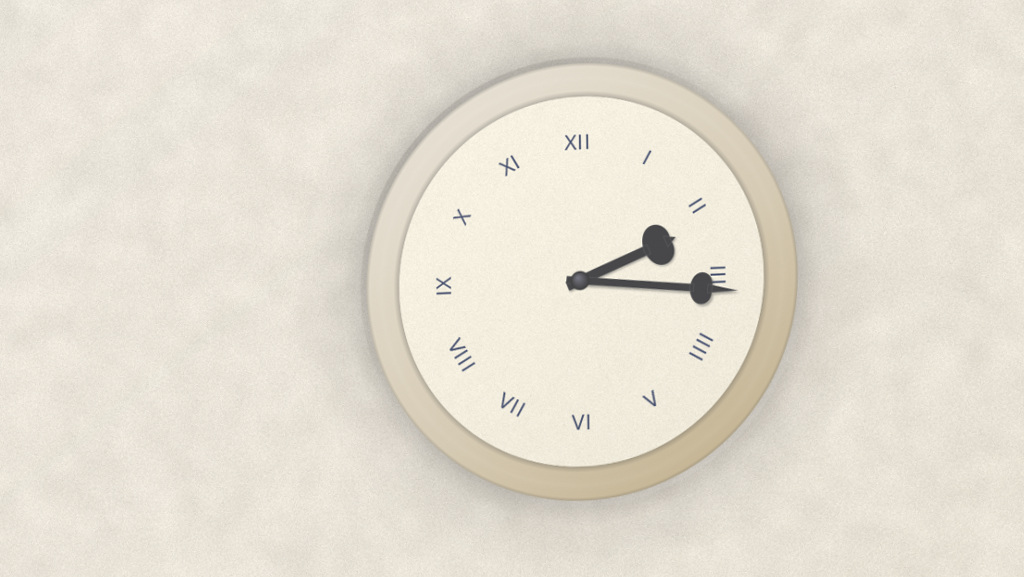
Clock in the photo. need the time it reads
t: 2:16
